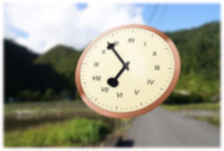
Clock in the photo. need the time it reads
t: 6:53
